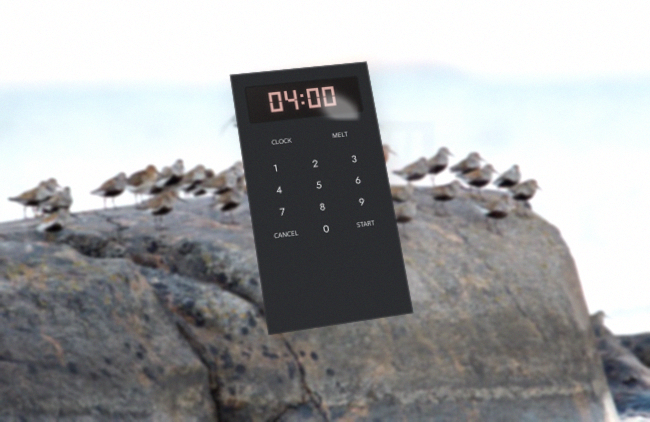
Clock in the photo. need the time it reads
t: 4:00
